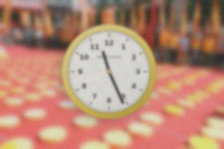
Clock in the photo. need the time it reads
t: 11:26
